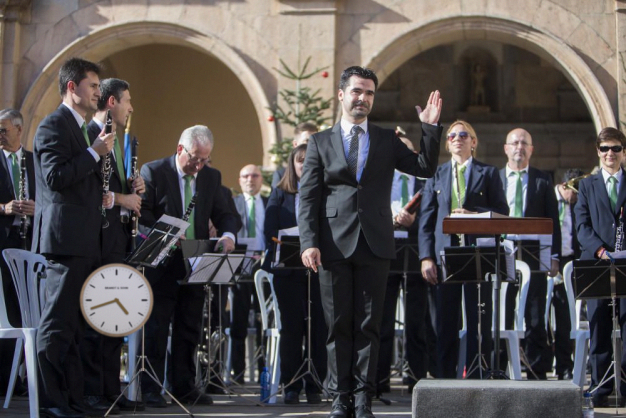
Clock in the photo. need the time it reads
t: 4:42
